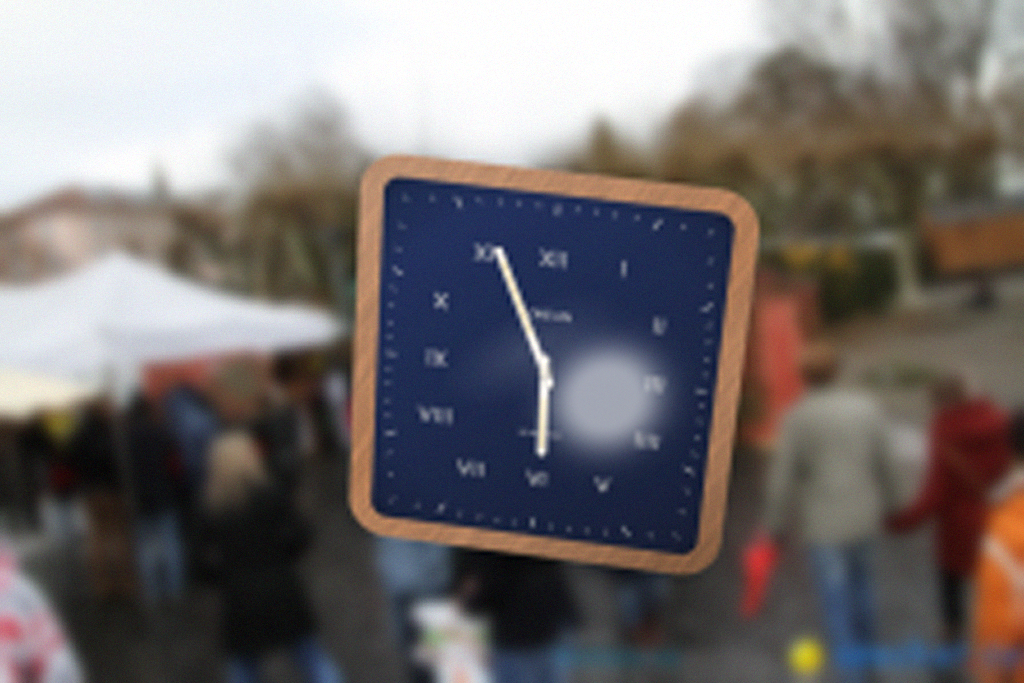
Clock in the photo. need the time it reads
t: 5:56
